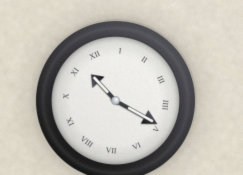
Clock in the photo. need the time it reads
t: 11:24
